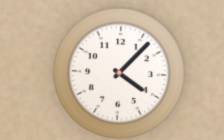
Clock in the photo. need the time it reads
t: 4:07
